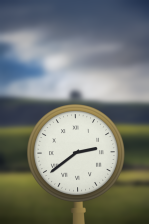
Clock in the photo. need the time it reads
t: 2:39
